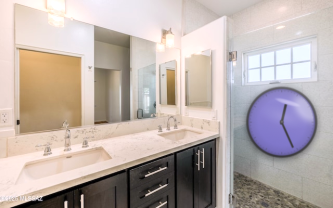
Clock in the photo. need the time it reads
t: 12:26
